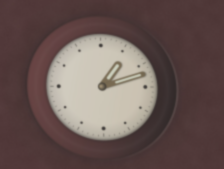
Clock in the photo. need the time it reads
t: 1:12
